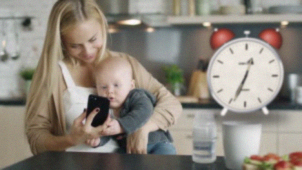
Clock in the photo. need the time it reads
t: 12:34
